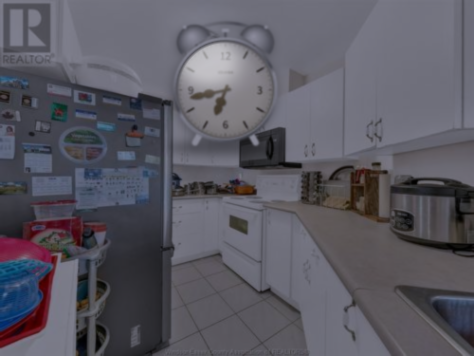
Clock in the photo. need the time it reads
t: 6:43
